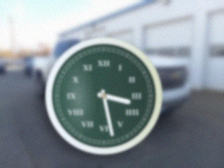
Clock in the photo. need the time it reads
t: 3:28
